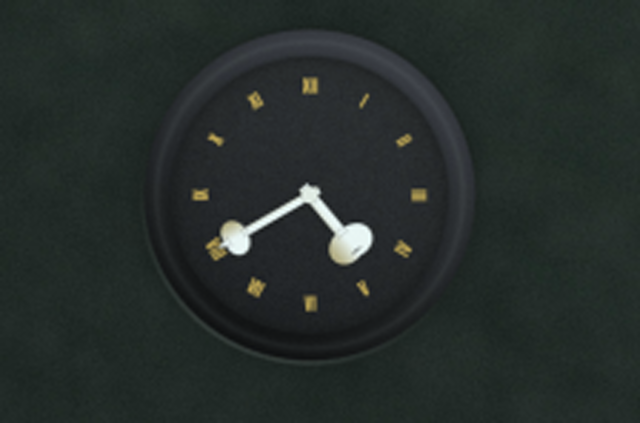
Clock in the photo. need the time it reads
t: 4:40
